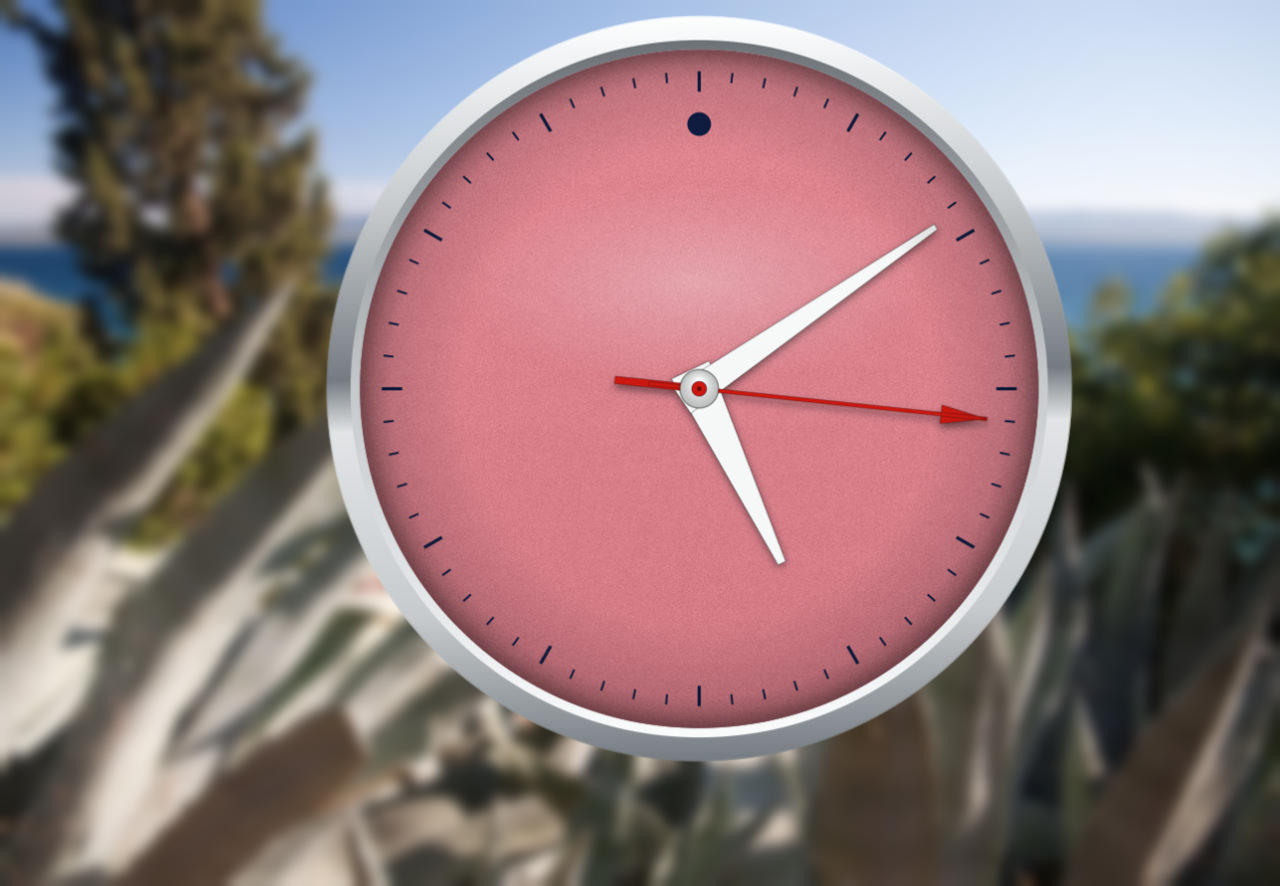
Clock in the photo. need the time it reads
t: 5:09:16
